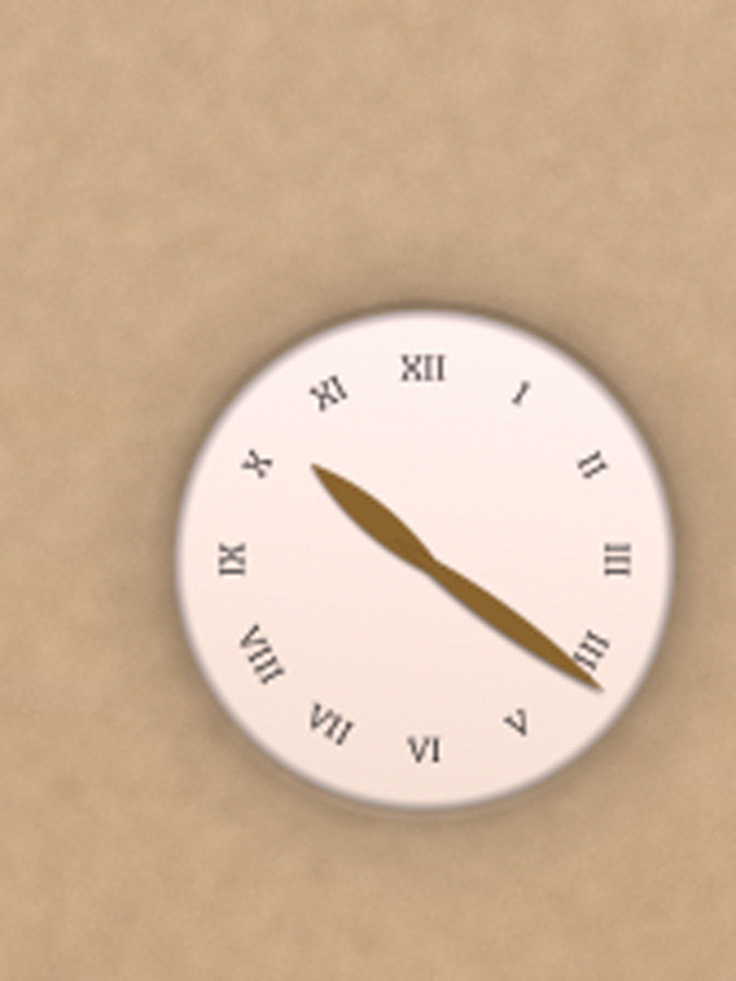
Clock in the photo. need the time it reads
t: 10:21
